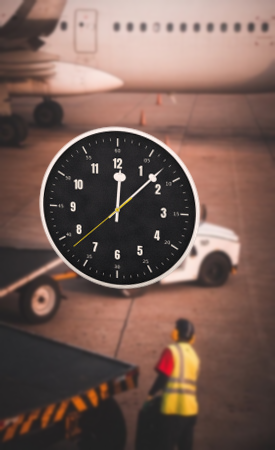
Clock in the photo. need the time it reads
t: 12:07:38
